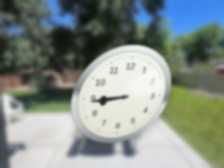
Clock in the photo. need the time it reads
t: 8:44
